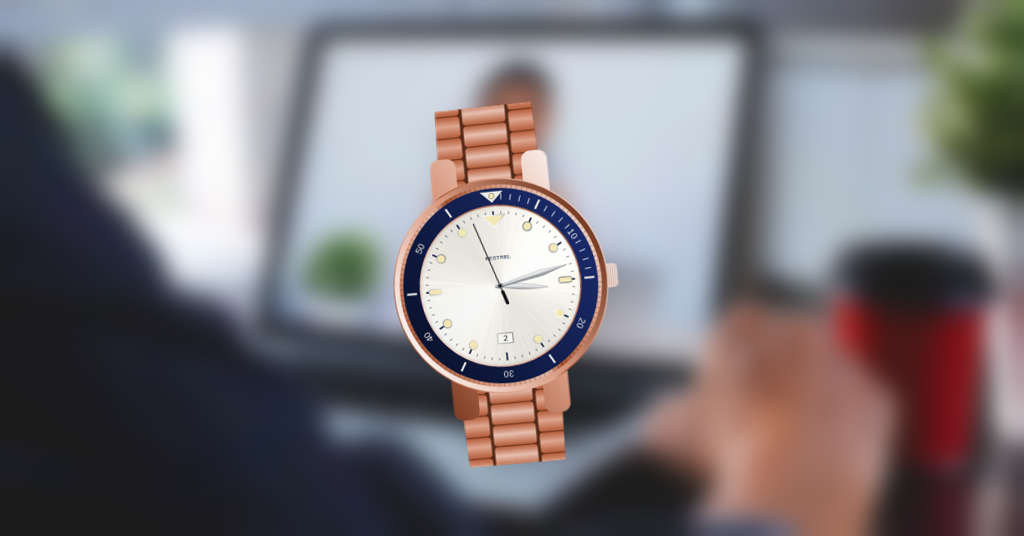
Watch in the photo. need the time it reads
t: 3:12:57
